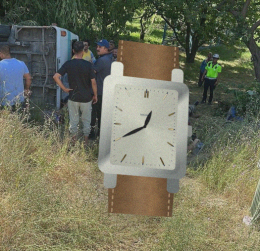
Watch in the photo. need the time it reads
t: 12:40
